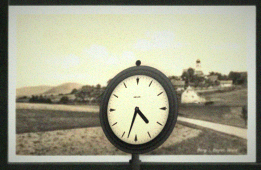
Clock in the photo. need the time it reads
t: 4:33
